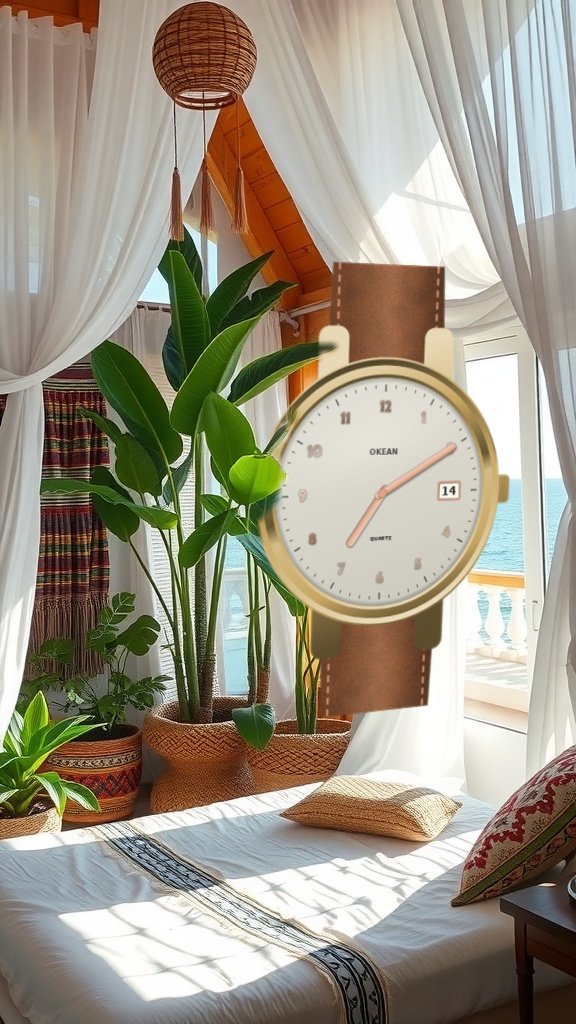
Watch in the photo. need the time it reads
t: 7:10
